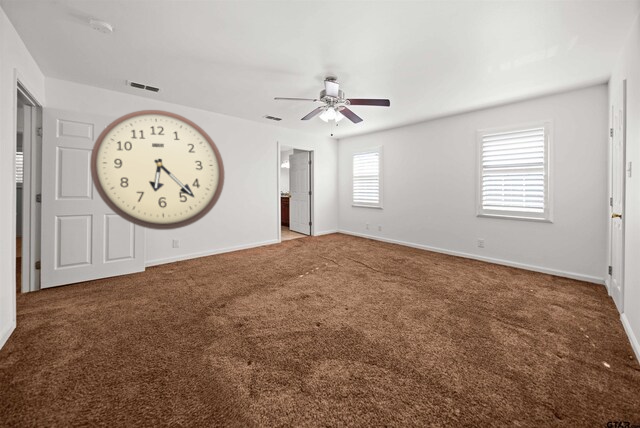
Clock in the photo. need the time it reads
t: 6:23
